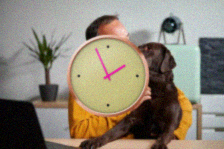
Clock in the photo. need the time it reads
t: 1:56
